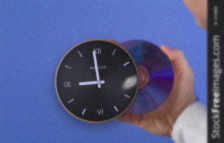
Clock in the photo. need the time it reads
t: 8:59
